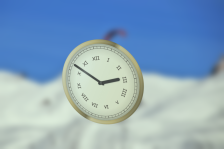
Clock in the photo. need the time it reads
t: 2:52
